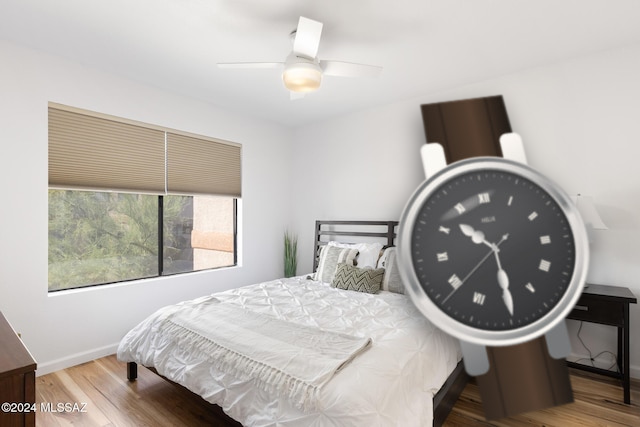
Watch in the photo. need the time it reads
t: 10:29:39
